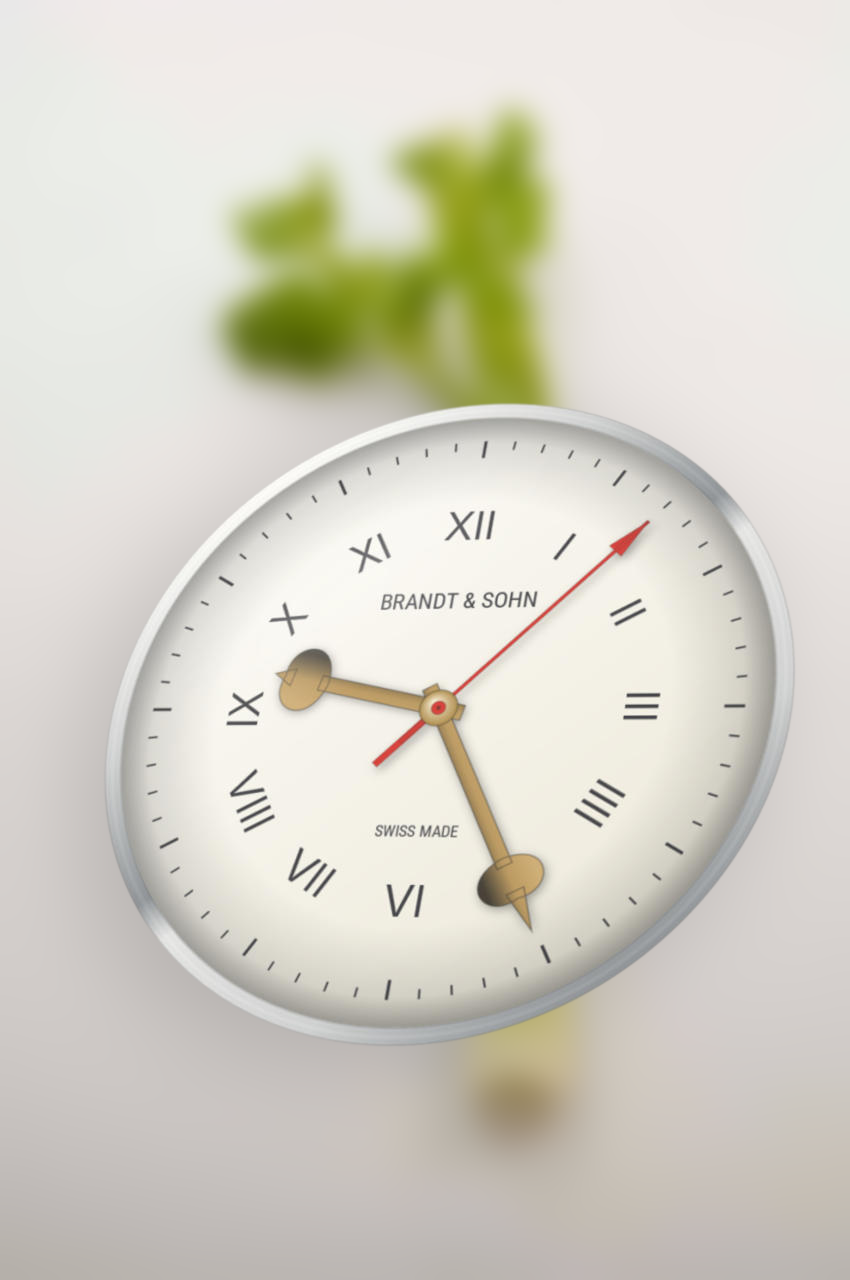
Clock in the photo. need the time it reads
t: 9:25:07
